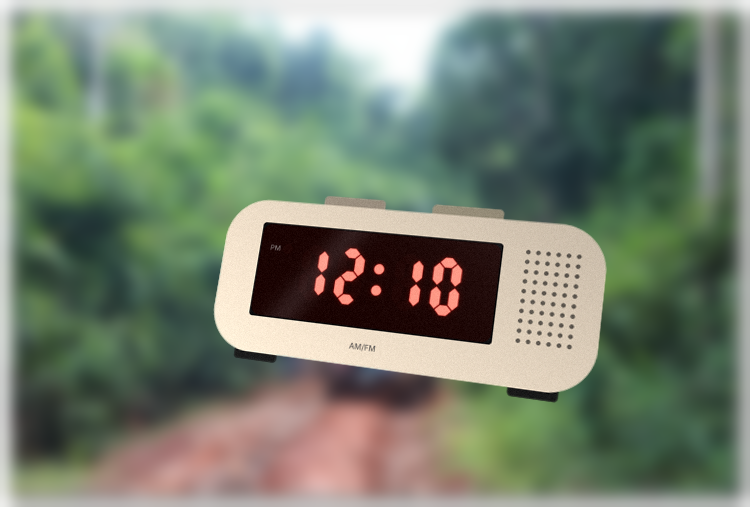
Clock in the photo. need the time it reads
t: 12:10
